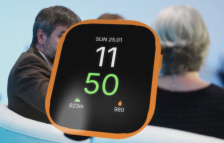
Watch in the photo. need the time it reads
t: 11:50
